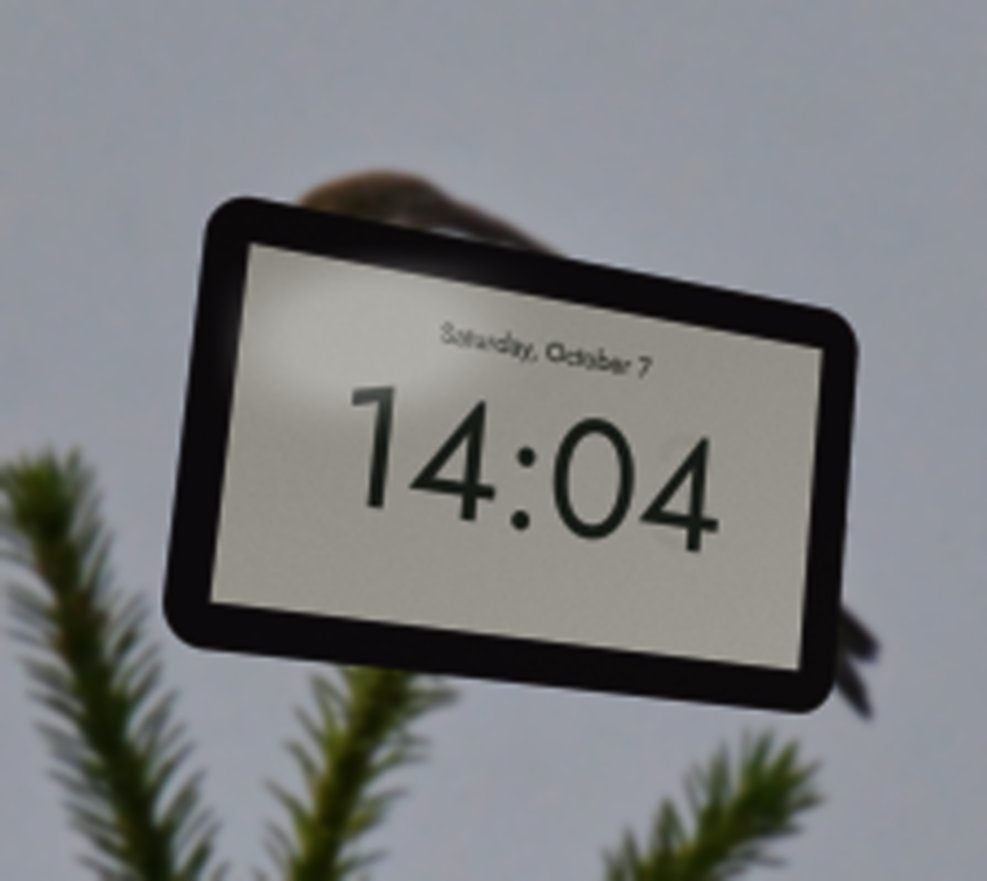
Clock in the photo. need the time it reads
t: 14:04
